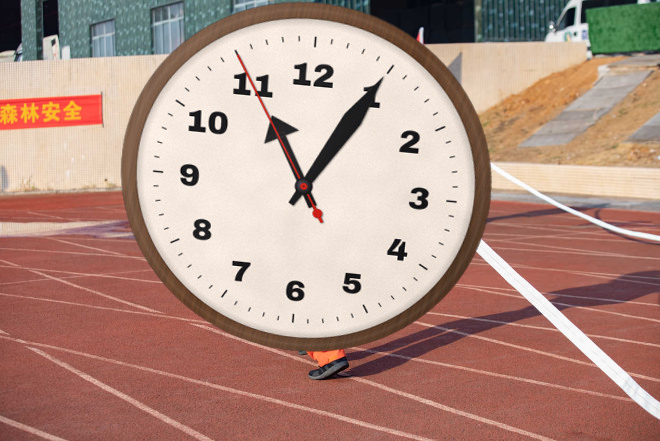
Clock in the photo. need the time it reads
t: 11:04:55
